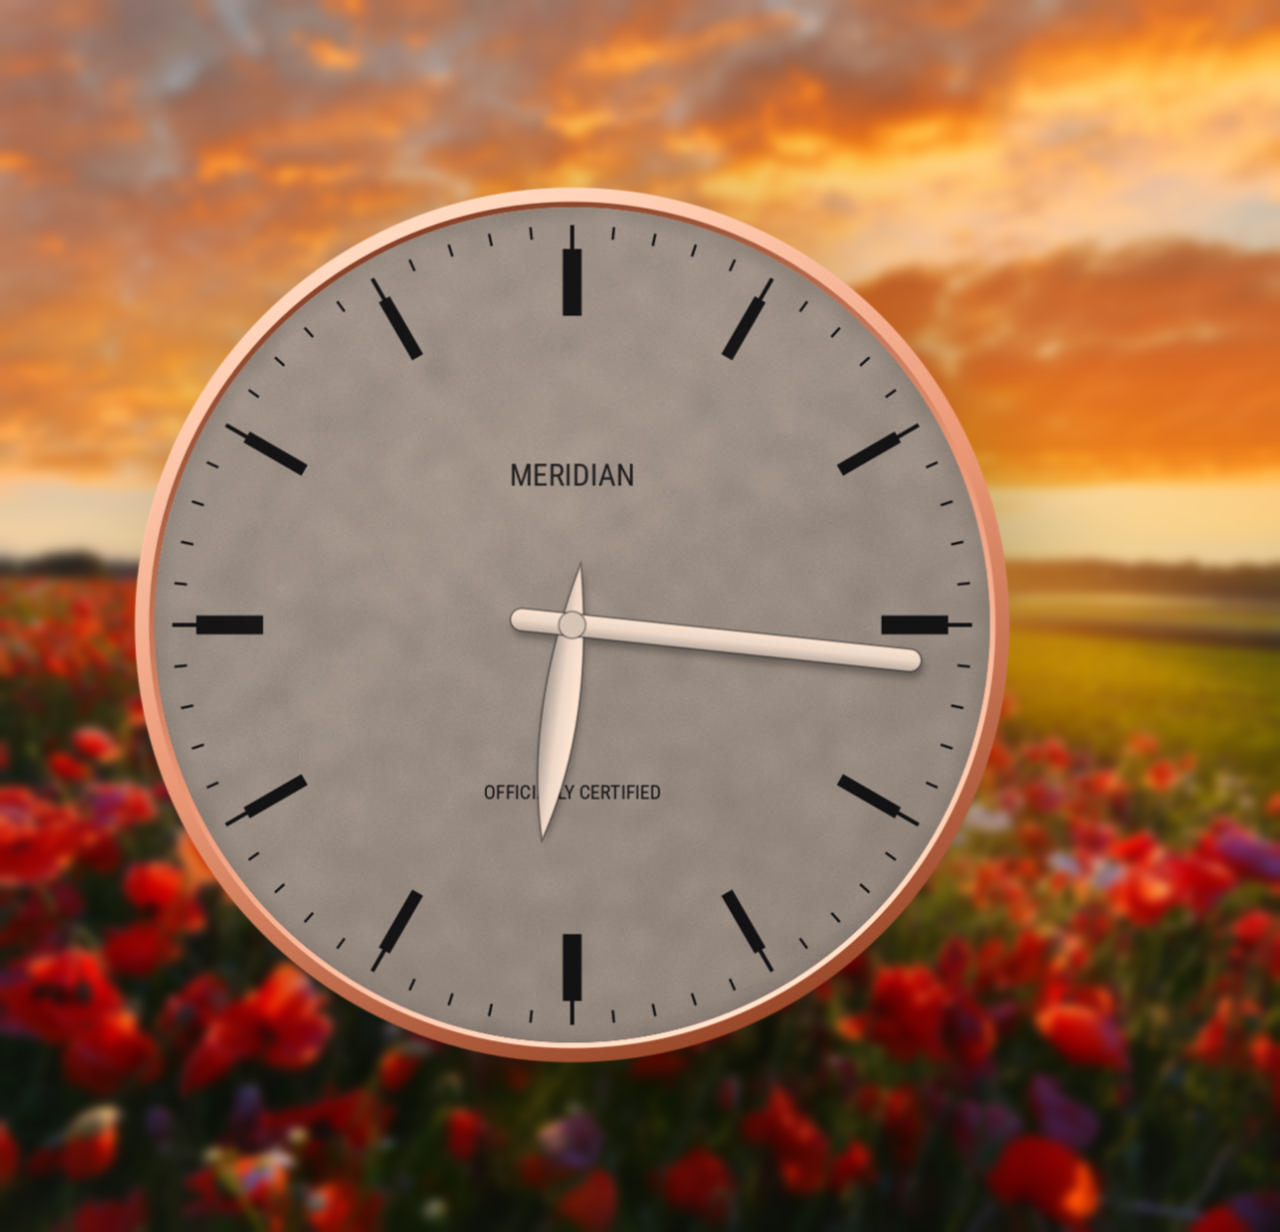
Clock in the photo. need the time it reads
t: 6:16
